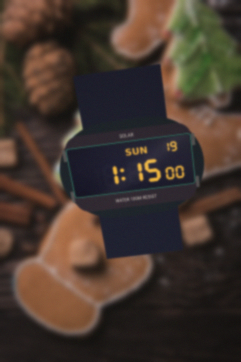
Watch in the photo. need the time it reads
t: 1:15:00
